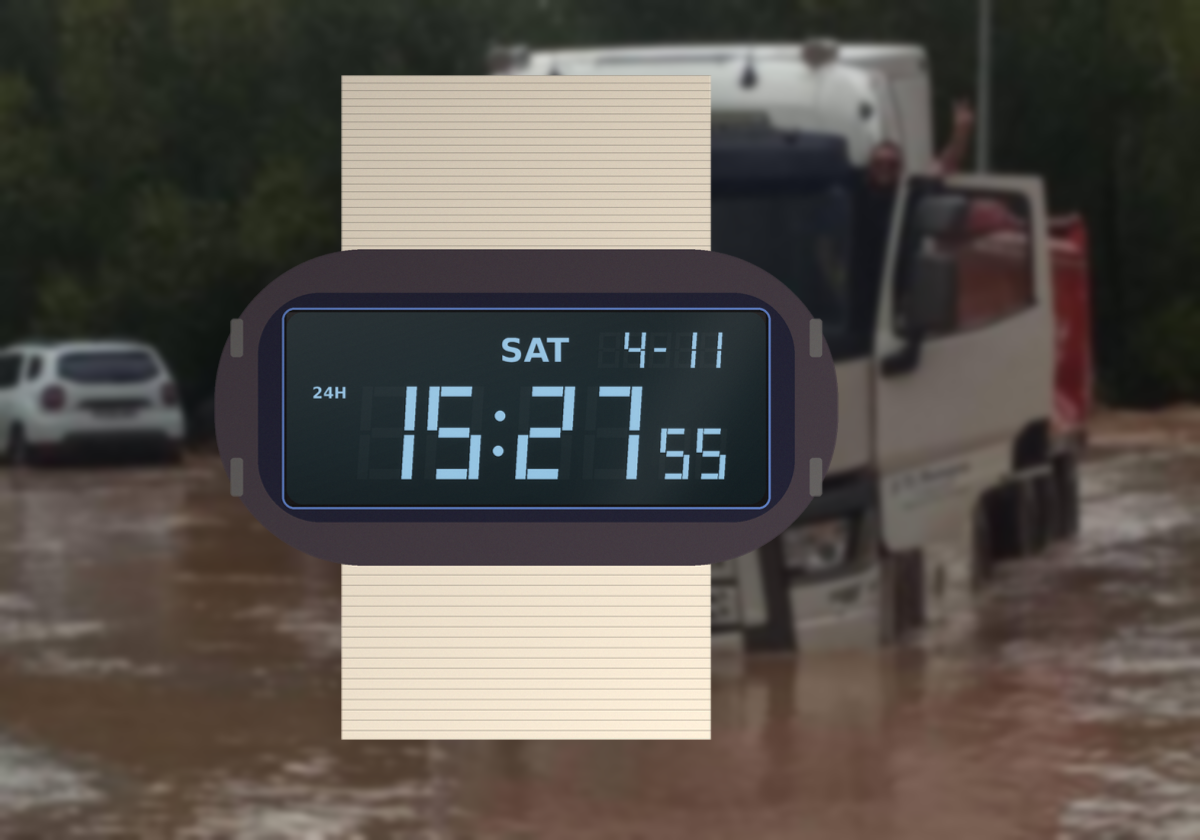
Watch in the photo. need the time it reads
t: 15:27:55
